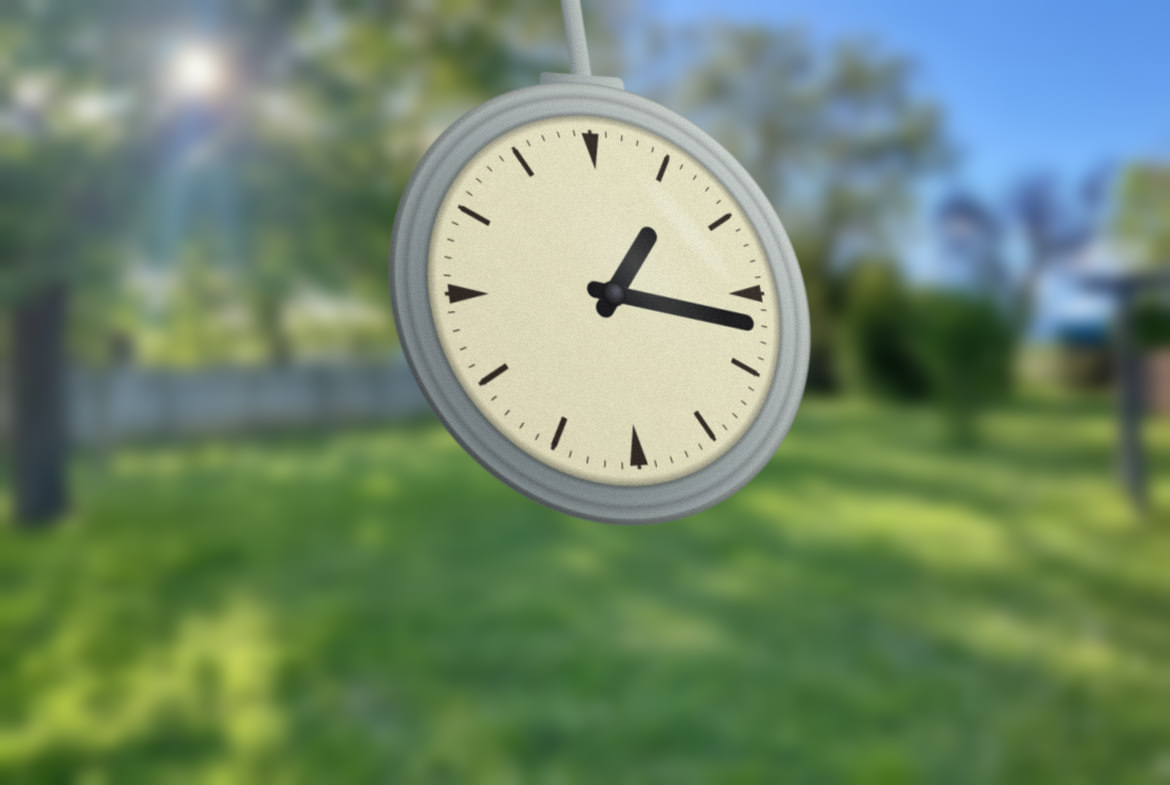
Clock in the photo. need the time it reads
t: 1:17
